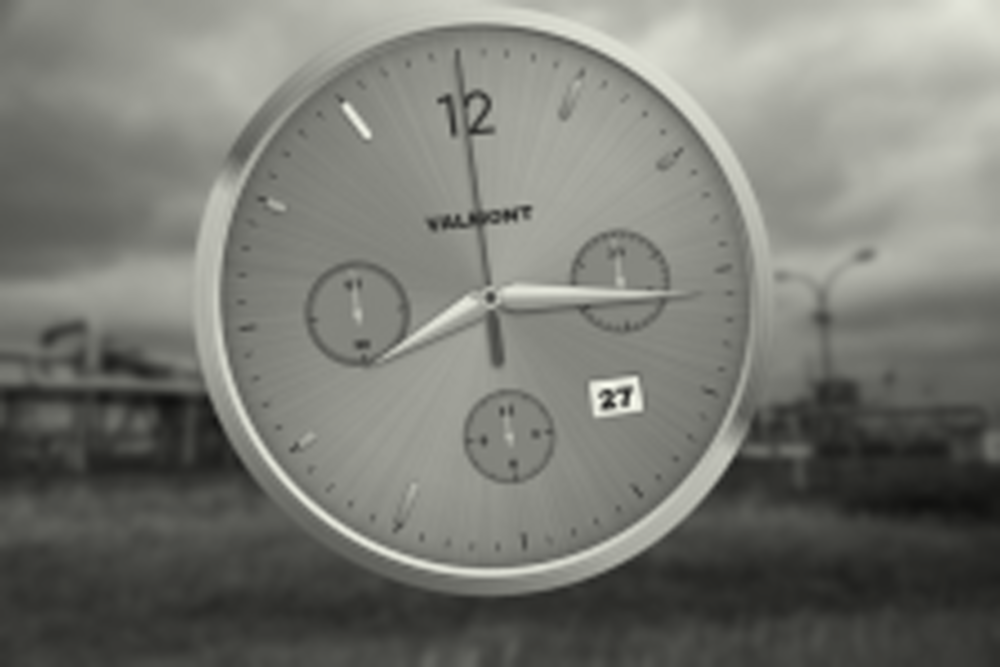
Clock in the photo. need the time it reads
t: 8:16
